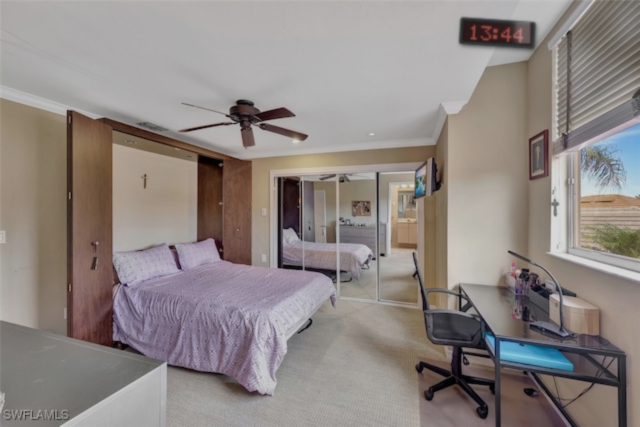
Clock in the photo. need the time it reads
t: 13:44
